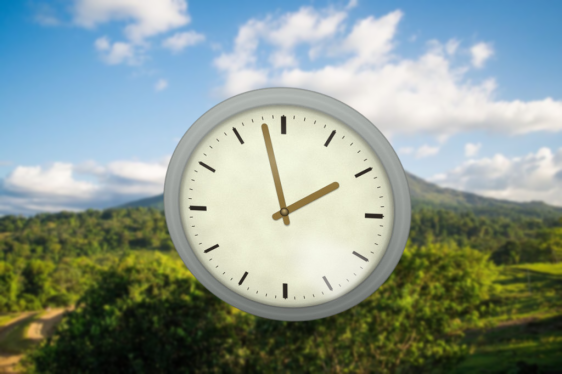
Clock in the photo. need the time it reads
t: 1:58
